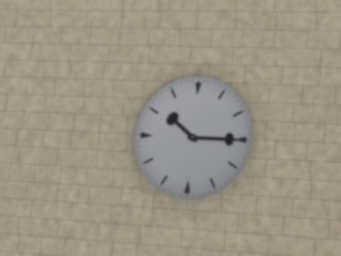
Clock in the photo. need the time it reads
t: 10:15
